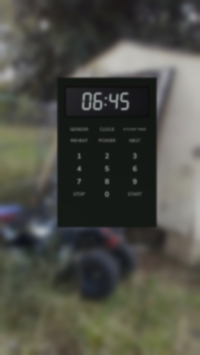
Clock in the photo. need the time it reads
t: 6:45
